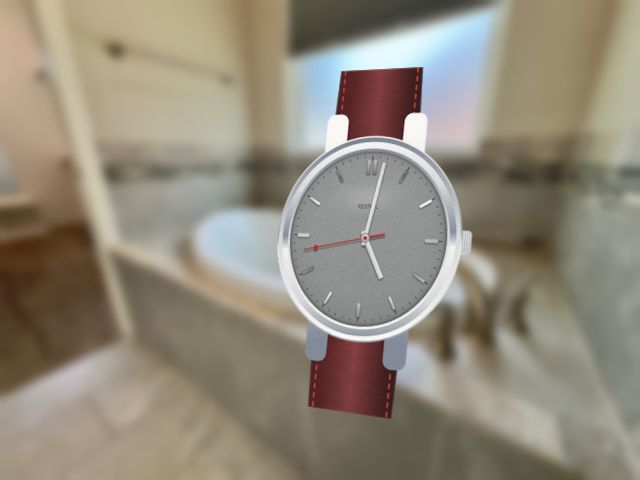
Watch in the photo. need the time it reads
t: 5:01:43
